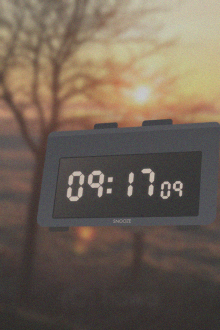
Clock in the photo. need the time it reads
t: 9:17:09
